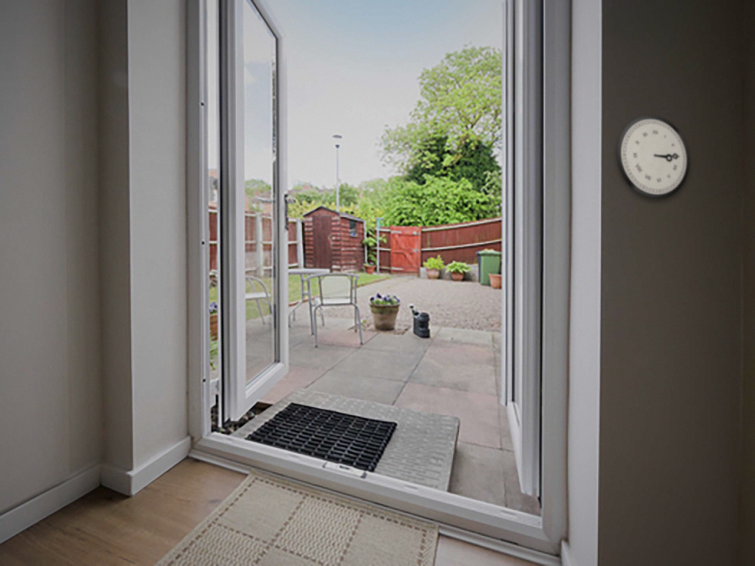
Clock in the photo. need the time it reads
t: 3:15
